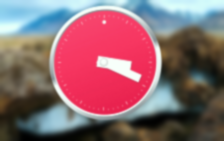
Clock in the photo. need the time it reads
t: 3:19
